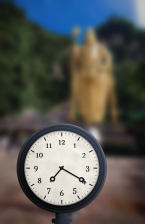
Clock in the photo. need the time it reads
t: 7:20
